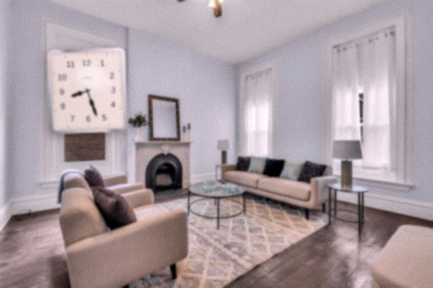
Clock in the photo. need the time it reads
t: 8:27
